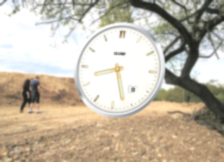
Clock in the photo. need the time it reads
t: 8:27
